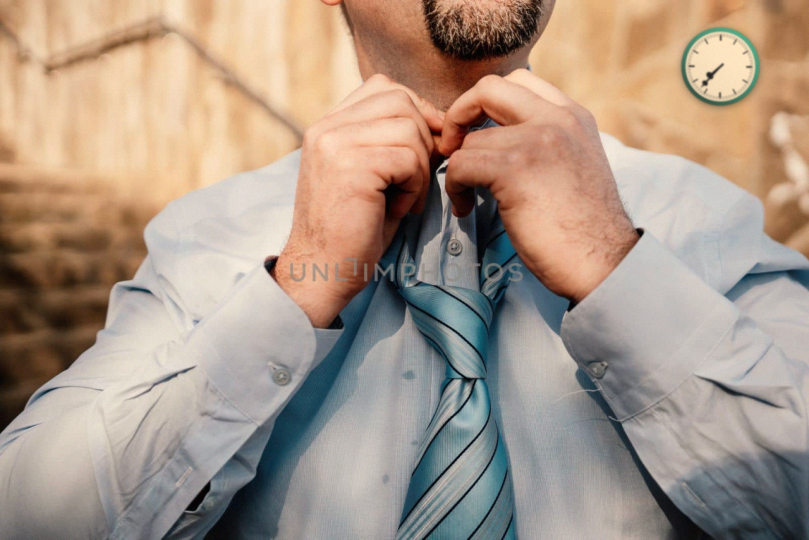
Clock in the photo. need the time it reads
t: 7:37
